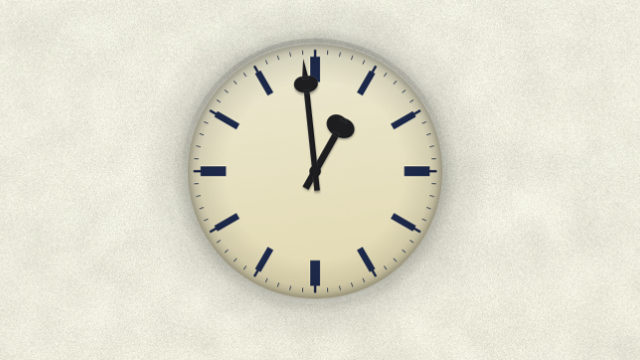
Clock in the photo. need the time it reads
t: 12:59
